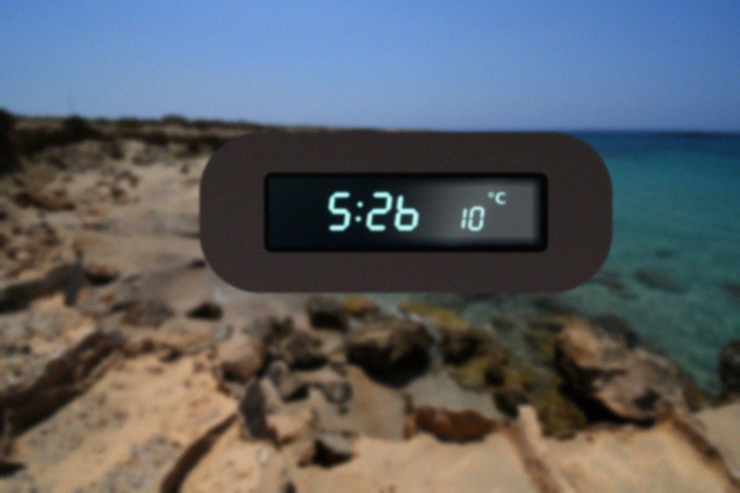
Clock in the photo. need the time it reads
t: 5:26
